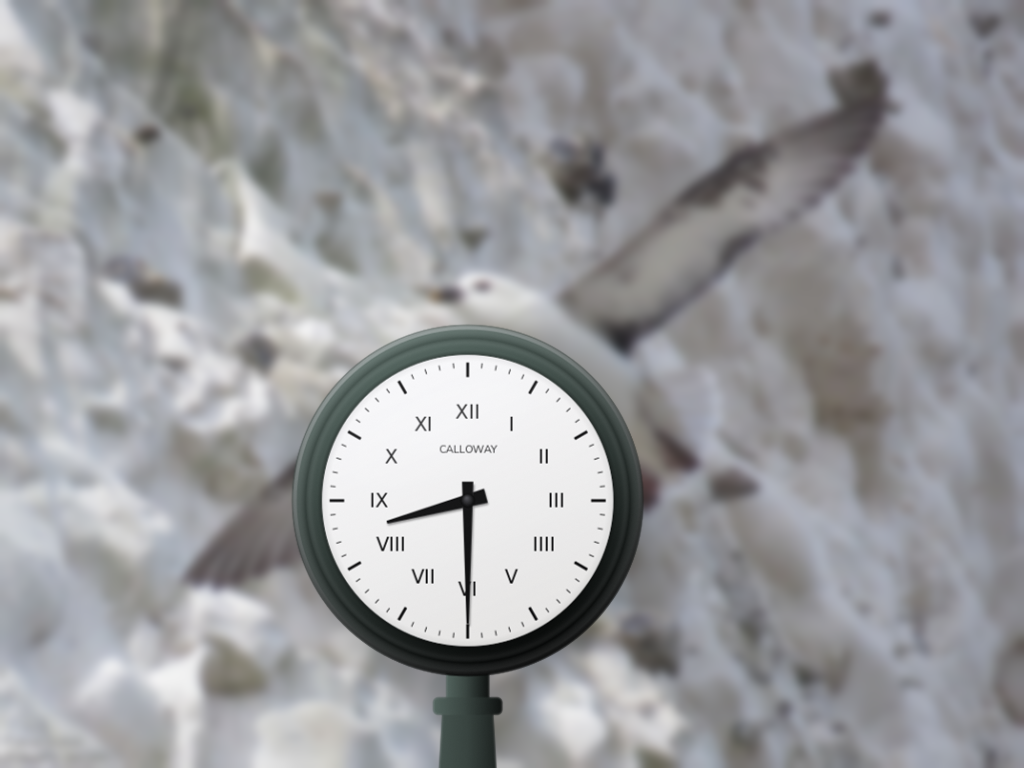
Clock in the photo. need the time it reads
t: 8:30
